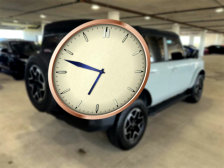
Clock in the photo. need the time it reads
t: 6:48
